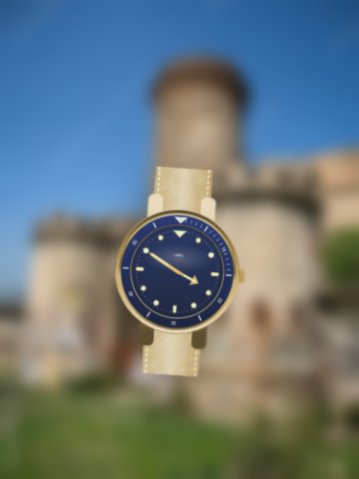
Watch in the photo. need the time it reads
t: 3:50
